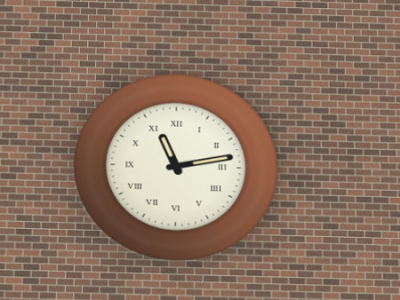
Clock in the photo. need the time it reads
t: 11:13
